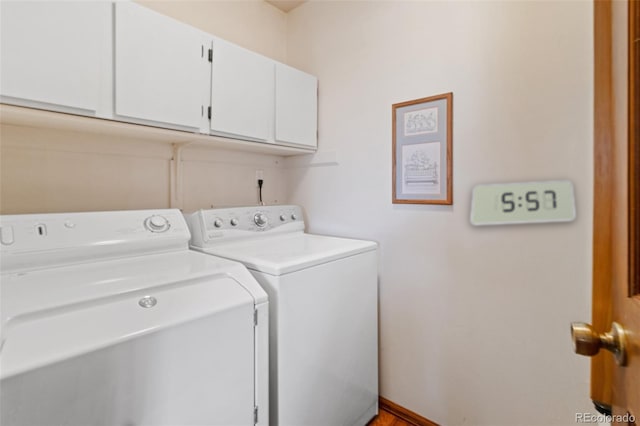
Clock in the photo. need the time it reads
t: 5:57
